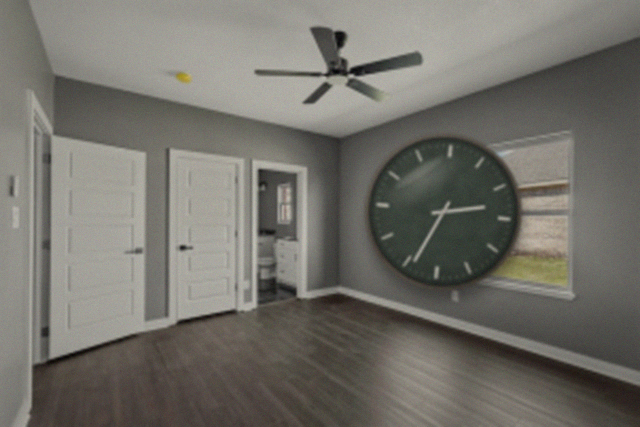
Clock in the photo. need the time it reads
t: 2:34
